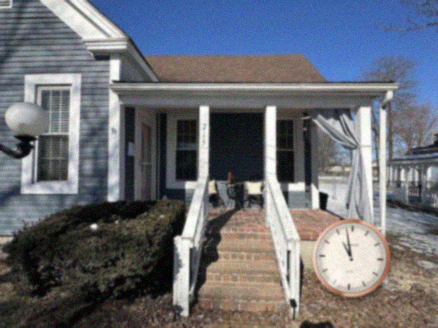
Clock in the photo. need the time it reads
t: 10:58
